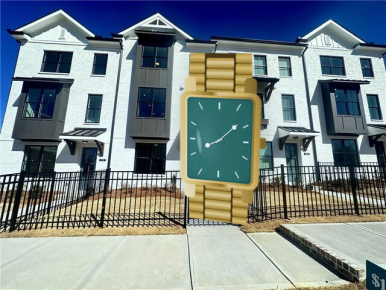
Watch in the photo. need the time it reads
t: 8:08
